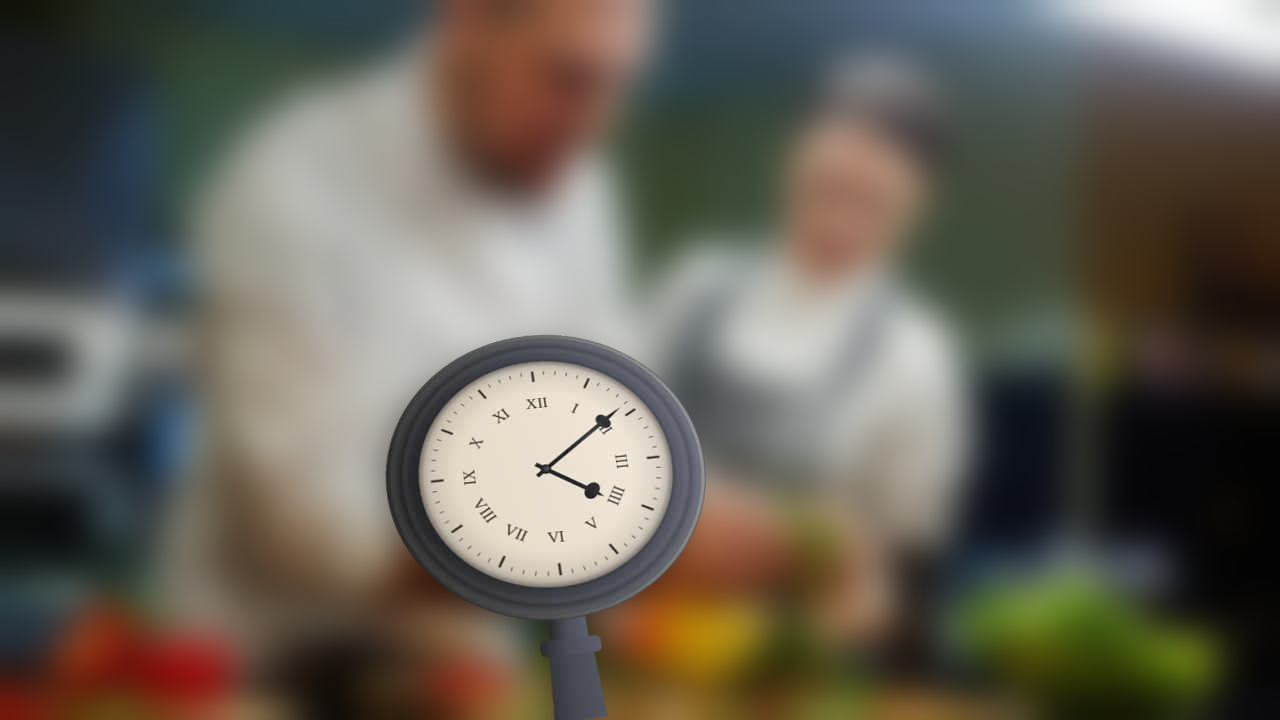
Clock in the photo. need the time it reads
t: 4:09
